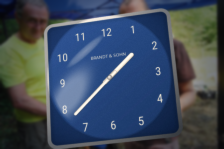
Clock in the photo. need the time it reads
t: 1:38
